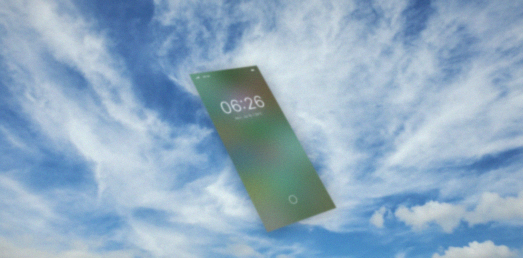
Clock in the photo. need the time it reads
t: 6:26
